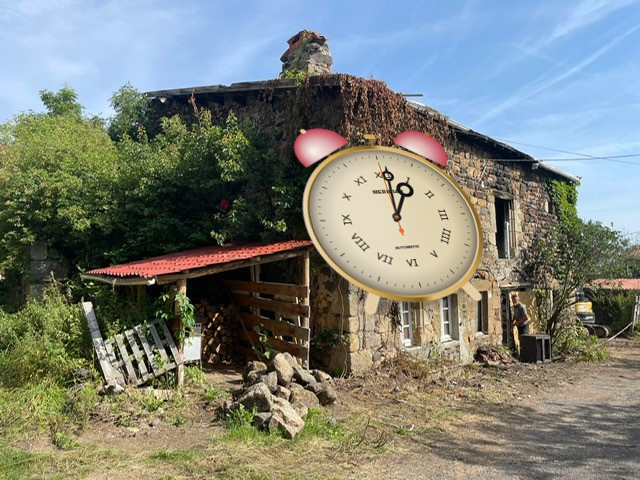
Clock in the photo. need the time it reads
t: 1:01:00
